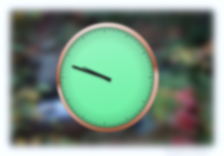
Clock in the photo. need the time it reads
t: 9:48
